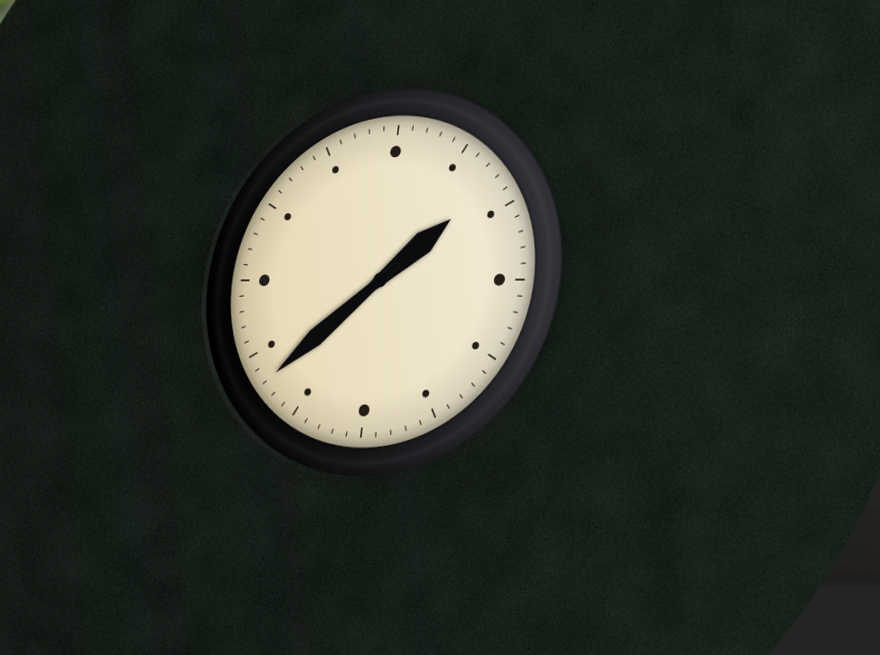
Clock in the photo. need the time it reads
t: 1:38
